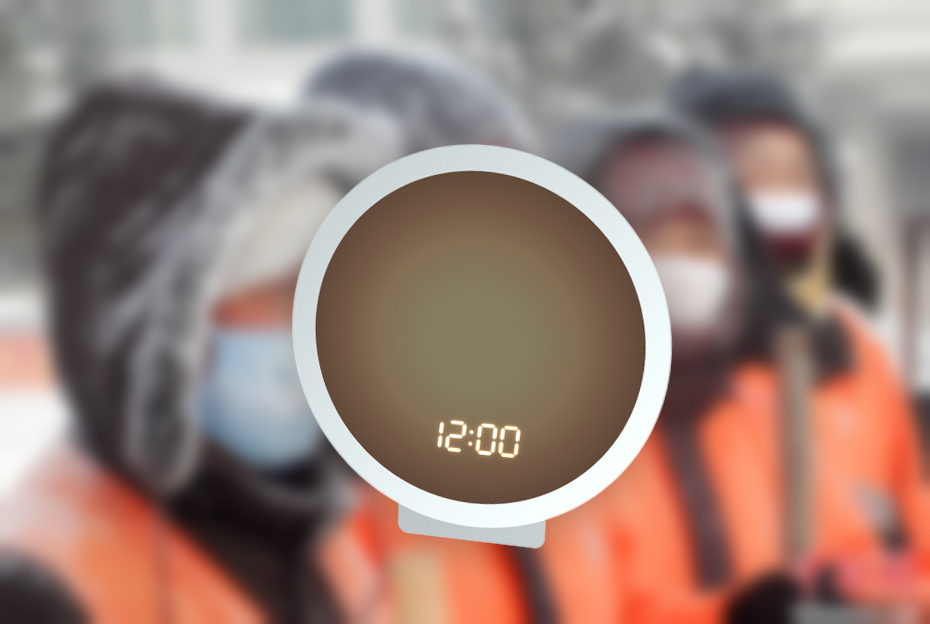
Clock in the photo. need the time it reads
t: 12:00
